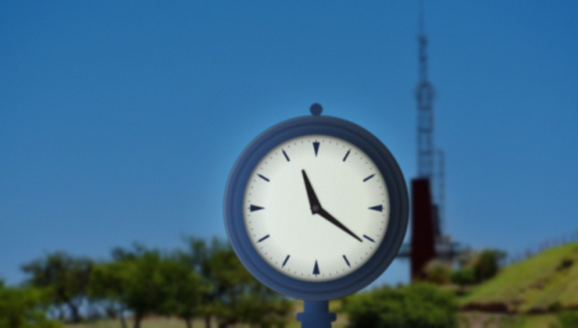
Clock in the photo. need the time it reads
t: 11:21
